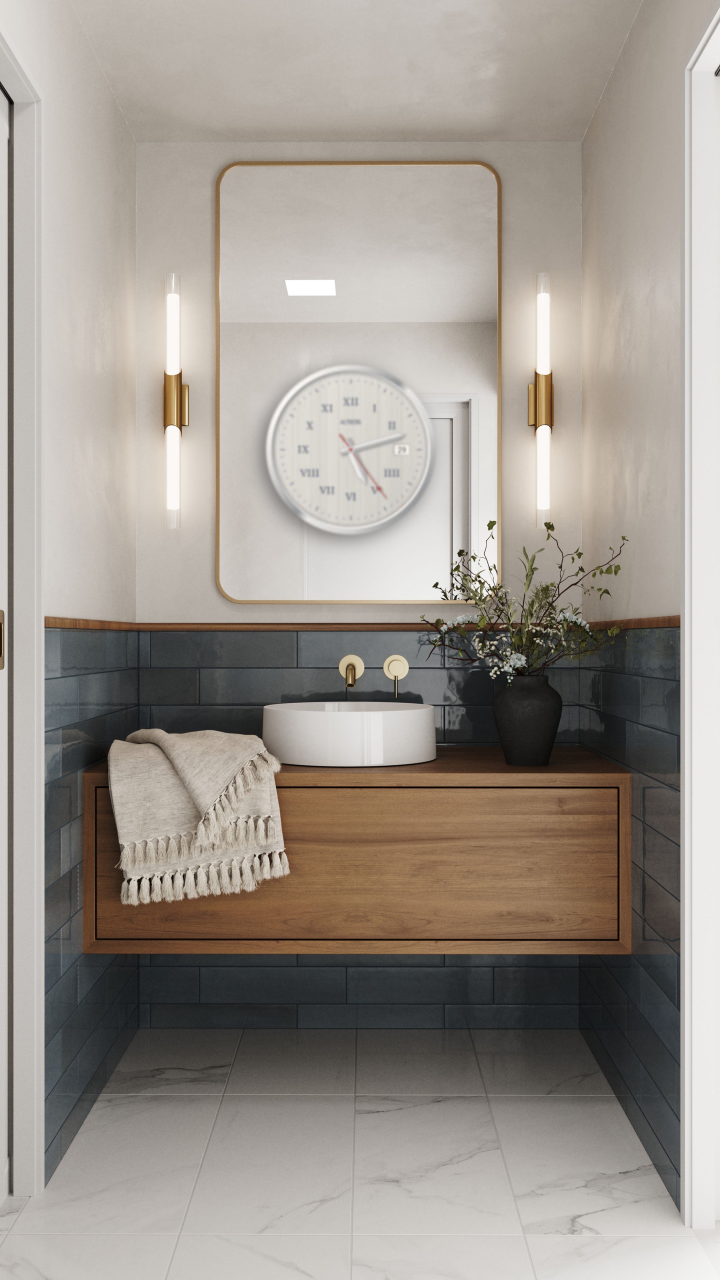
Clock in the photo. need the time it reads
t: 5:12:24
